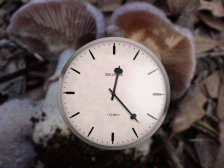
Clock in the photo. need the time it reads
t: 12:23
